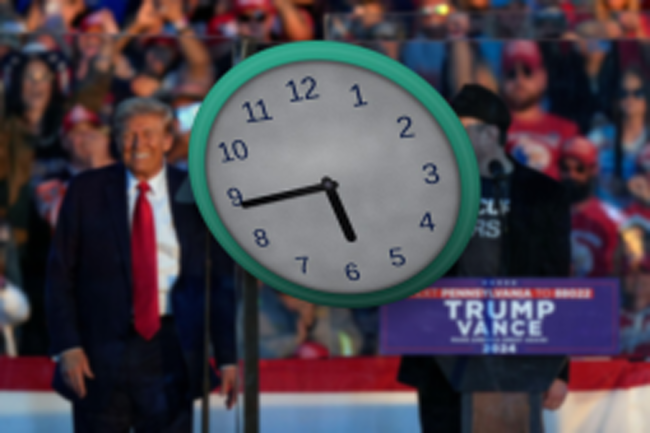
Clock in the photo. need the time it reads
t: 5:44
